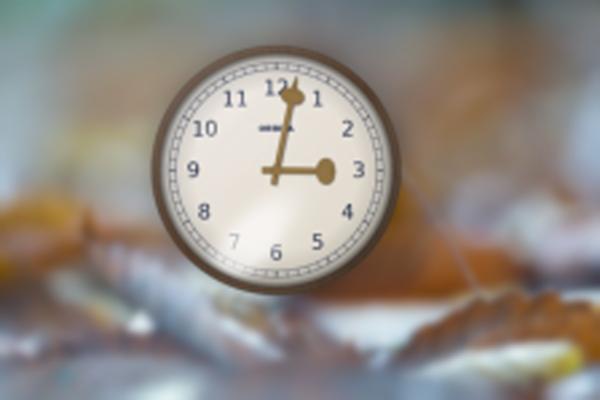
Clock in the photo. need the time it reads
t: 3:02
